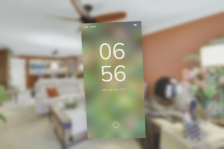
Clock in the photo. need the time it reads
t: 6:56
